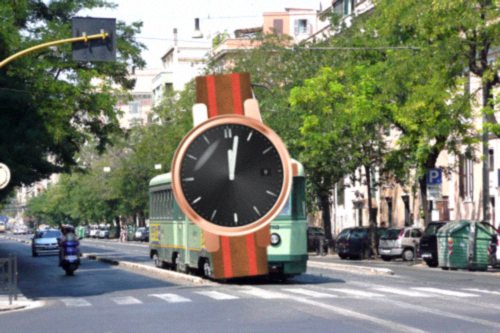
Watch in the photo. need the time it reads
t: 12:02
